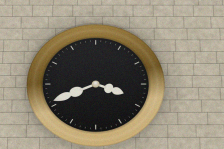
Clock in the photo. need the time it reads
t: 3:41
